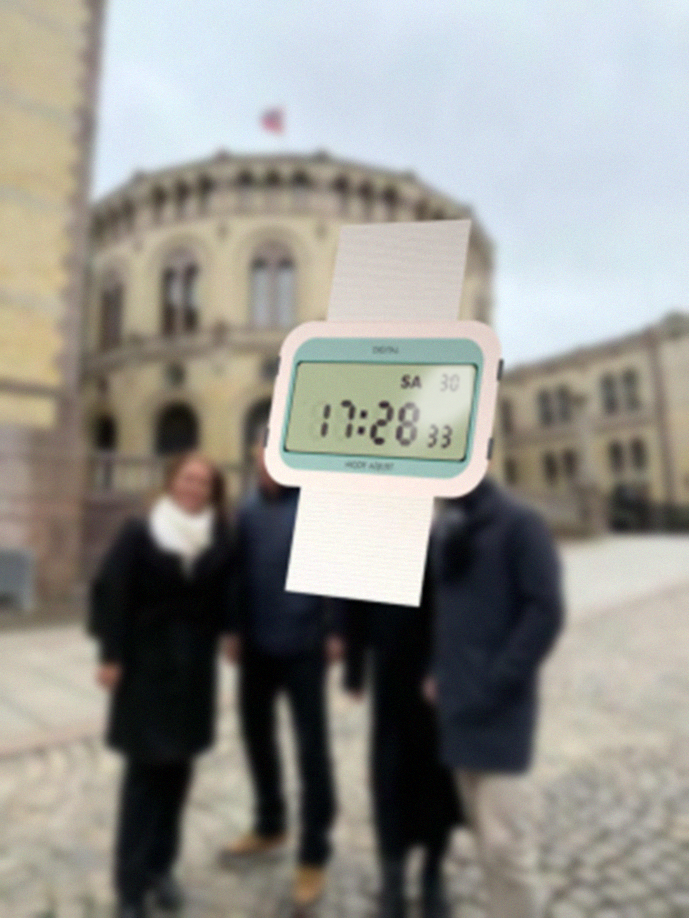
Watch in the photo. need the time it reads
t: 17:28:33
